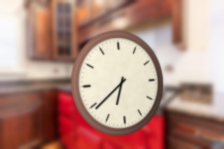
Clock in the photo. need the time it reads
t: 6:39
